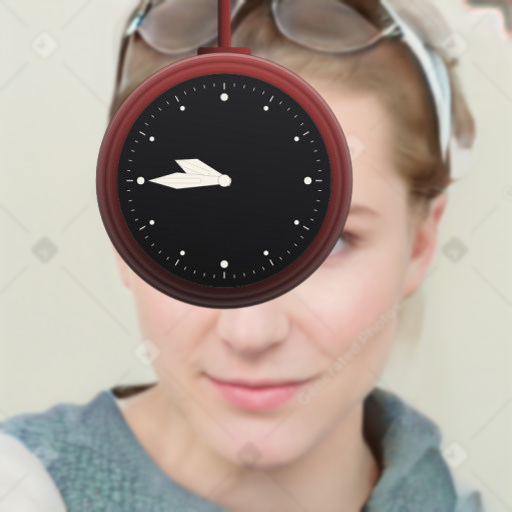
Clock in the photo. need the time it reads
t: 9:45
